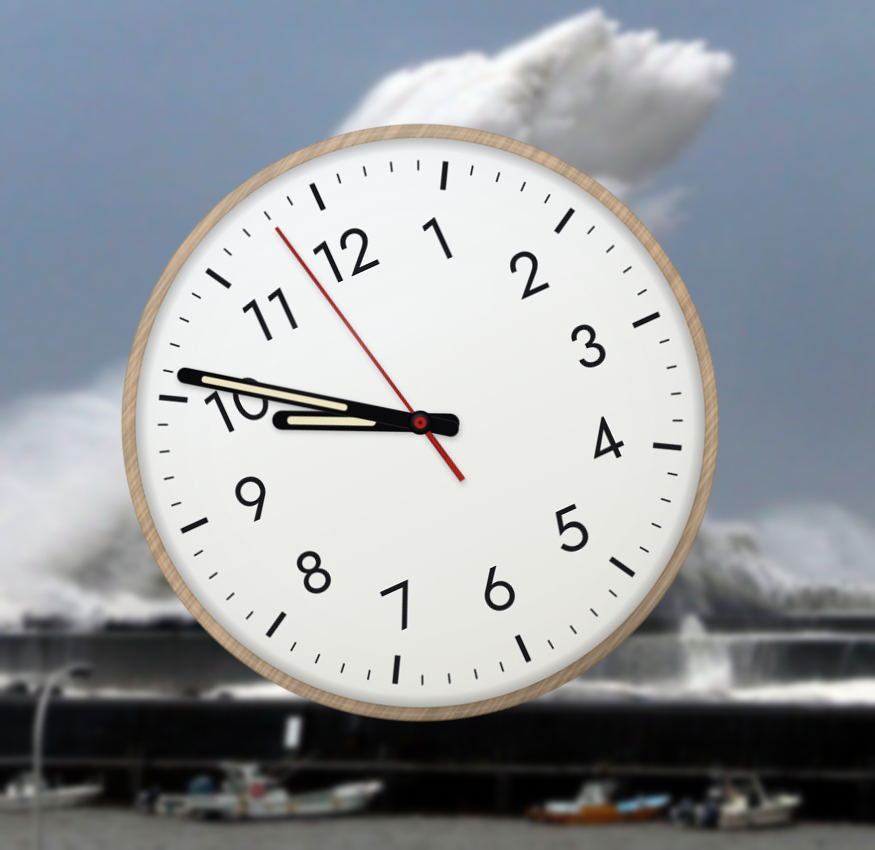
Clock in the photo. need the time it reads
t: 9:50:58
